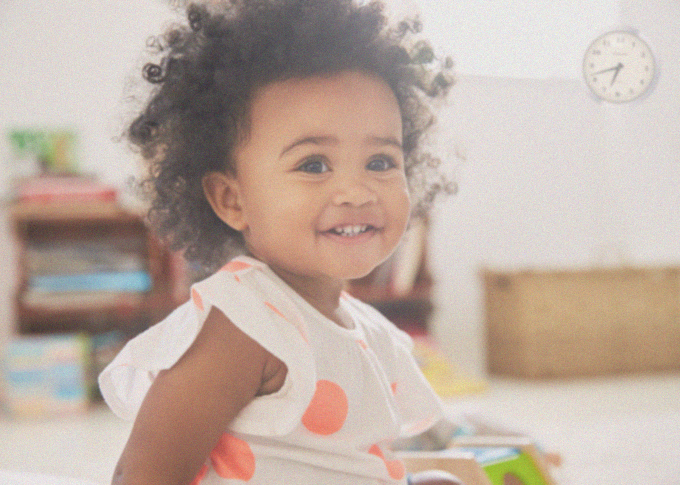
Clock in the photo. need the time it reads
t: 6:42
